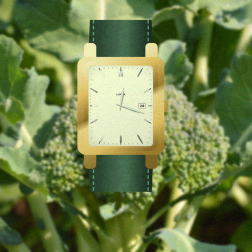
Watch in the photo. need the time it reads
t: 12:18
